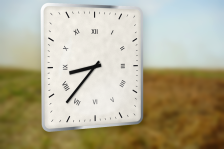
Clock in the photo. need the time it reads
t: 8:37
